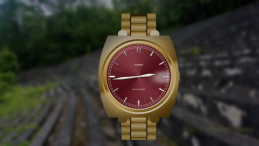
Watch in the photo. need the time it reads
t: 2:44
